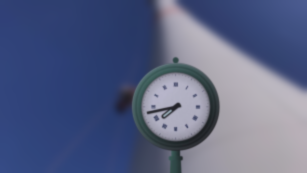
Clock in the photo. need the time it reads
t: 7:43
